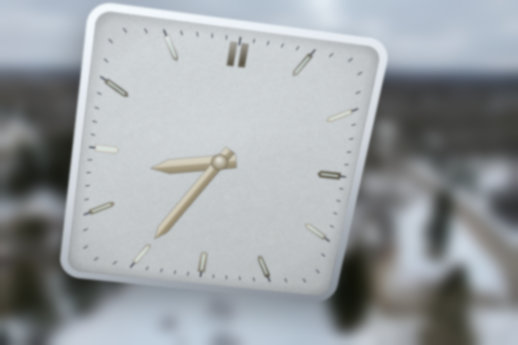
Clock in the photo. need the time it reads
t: 8:35
